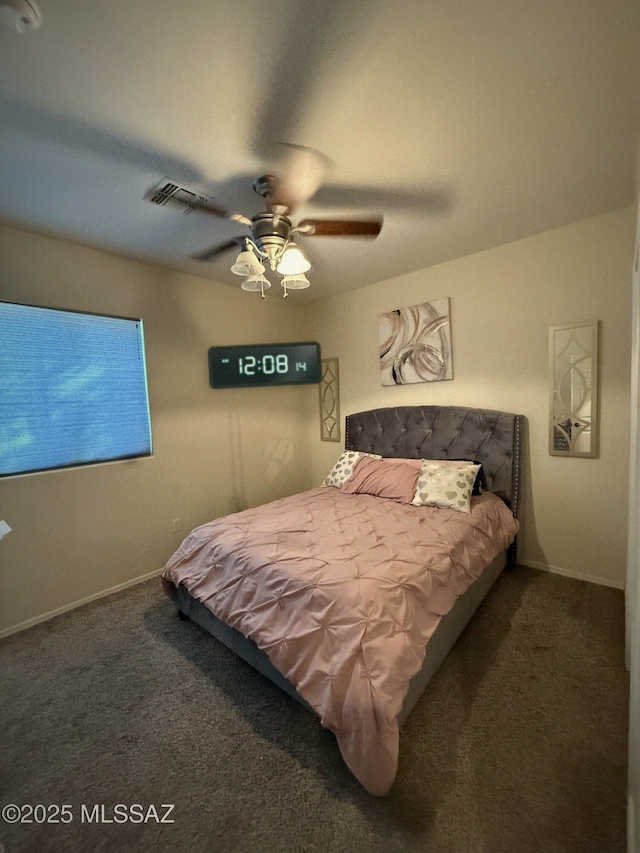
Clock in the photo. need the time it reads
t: 12:08:14
